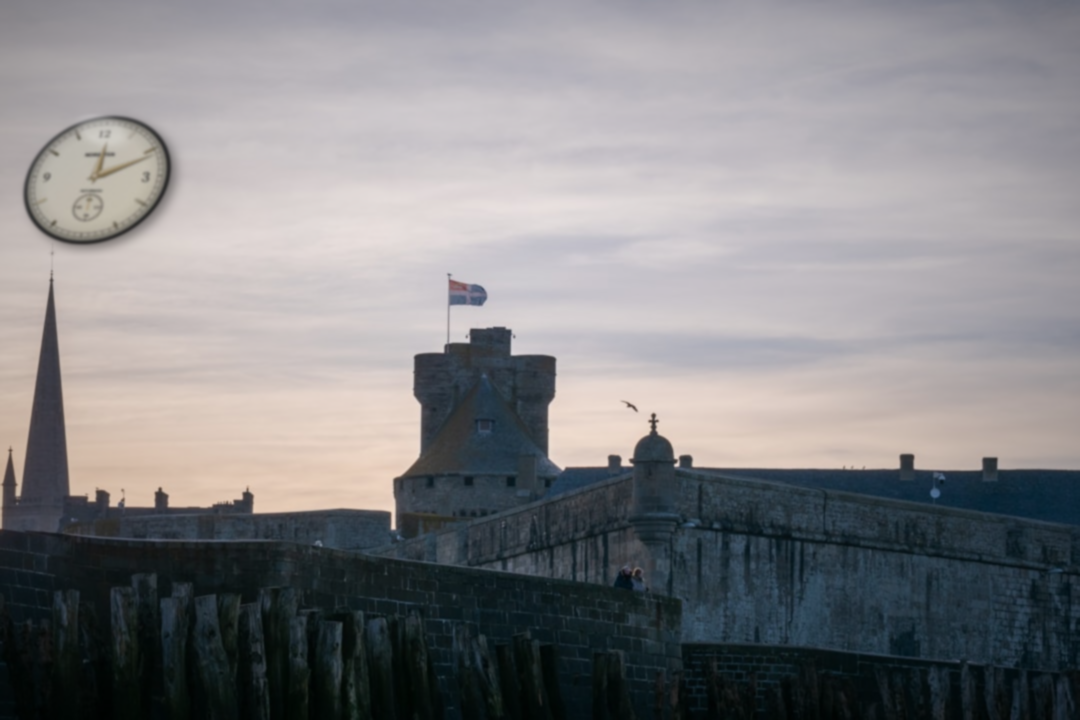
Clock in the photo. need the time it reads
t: 12:11
